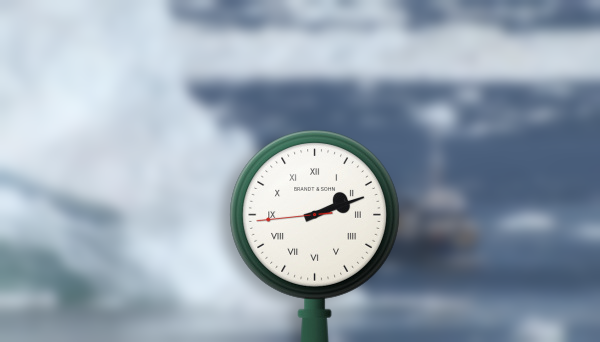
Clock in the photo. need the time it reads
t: 2:11:44
